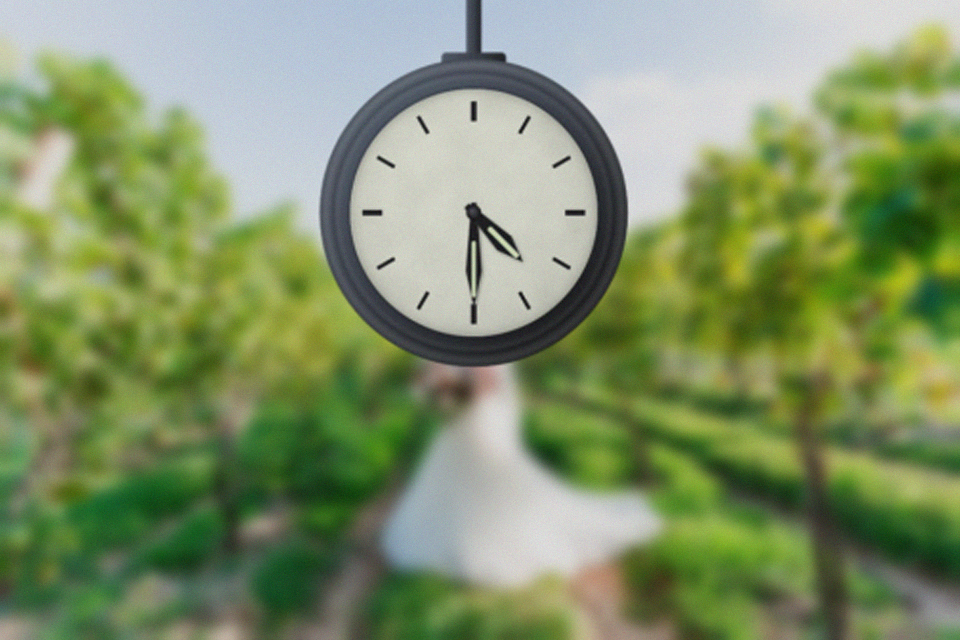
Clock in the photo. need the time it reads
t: 4:30
